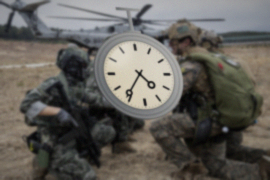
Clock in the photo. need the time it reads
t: 4:36
